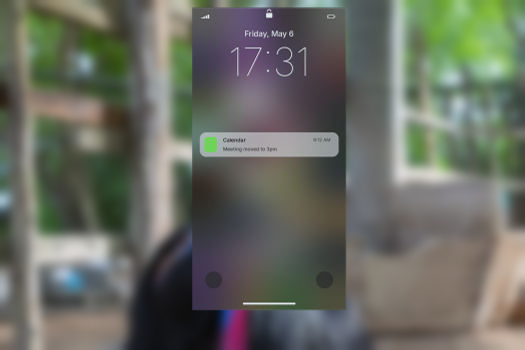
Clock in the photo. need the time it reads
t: 17:31
